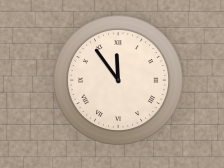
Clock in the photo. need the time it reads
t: 11:54
